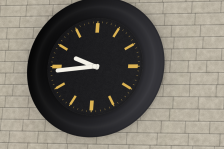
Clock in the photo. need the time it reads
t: 9:44
